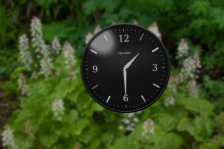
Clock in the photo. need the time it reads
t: 1:30
